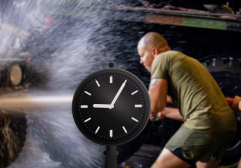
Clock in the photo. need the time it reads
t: 9:05
